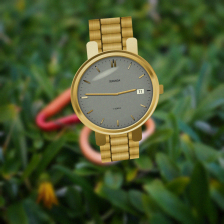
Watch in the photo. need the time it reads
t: 2:46
